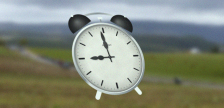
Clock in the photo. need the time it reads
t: 8:59
